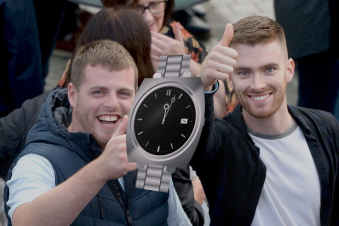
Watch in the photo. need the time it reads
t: 12:03
